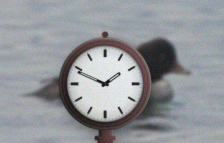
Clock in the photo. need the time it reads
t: 1:49
